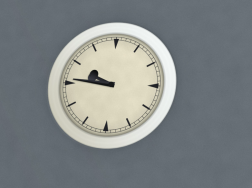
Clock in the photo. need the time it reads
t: 9:46
